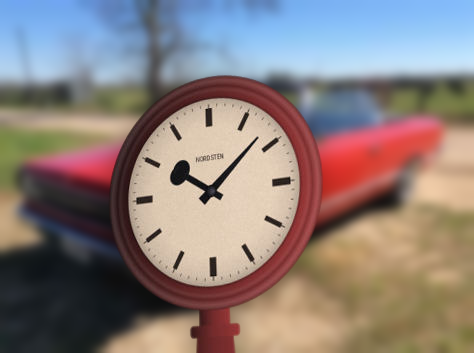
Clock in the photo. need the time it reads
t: 10:08
